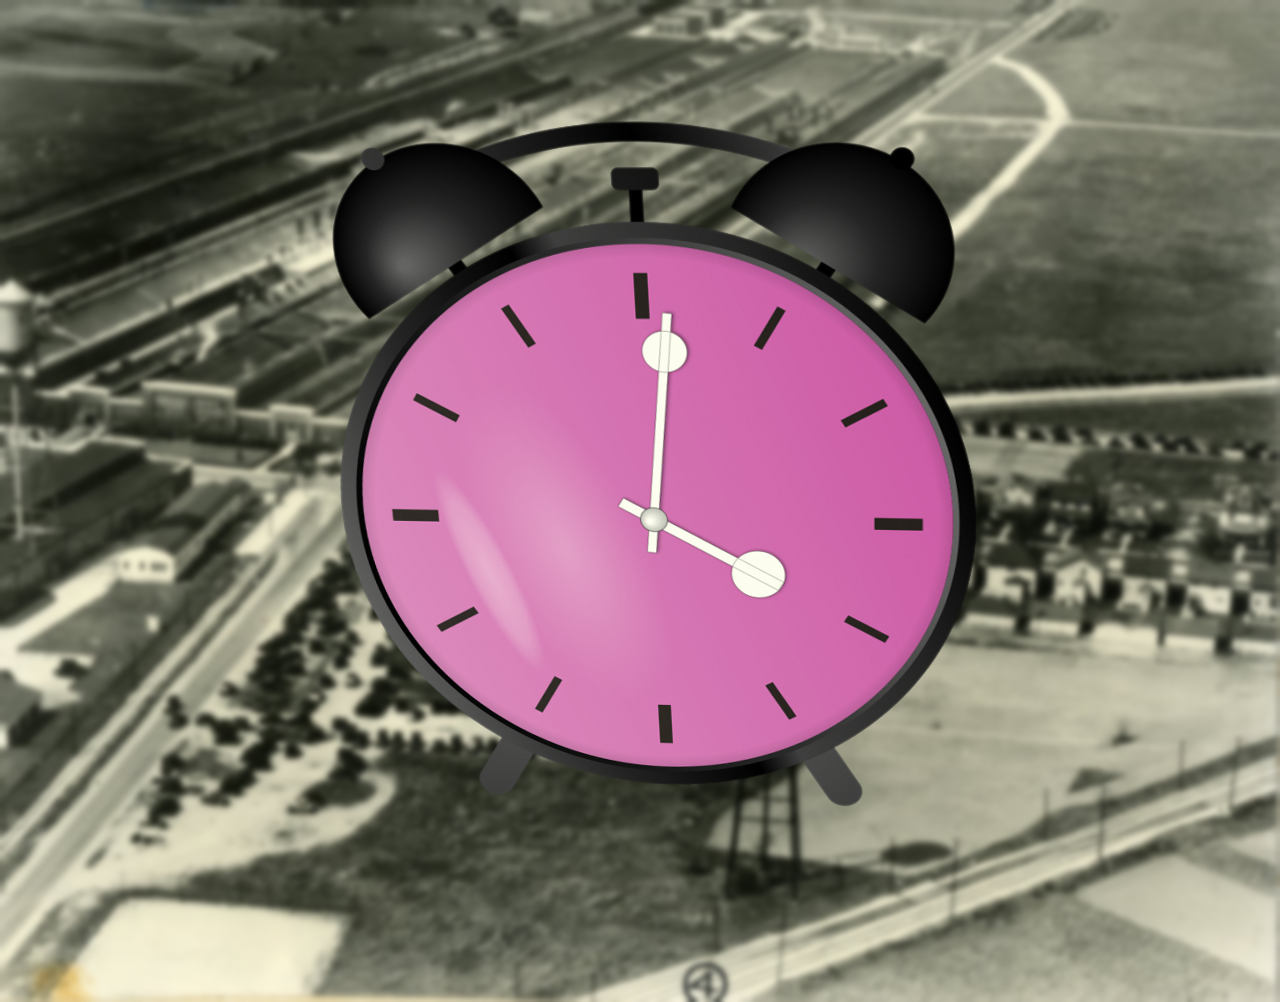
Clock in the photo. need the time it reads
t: 4:01
